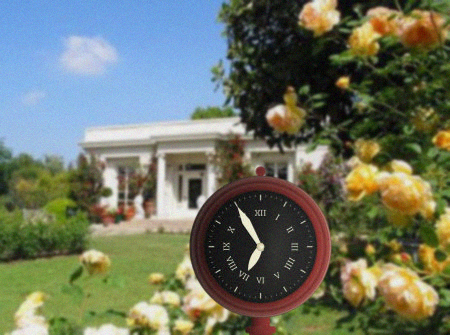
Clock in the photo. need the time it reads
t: 6:55
